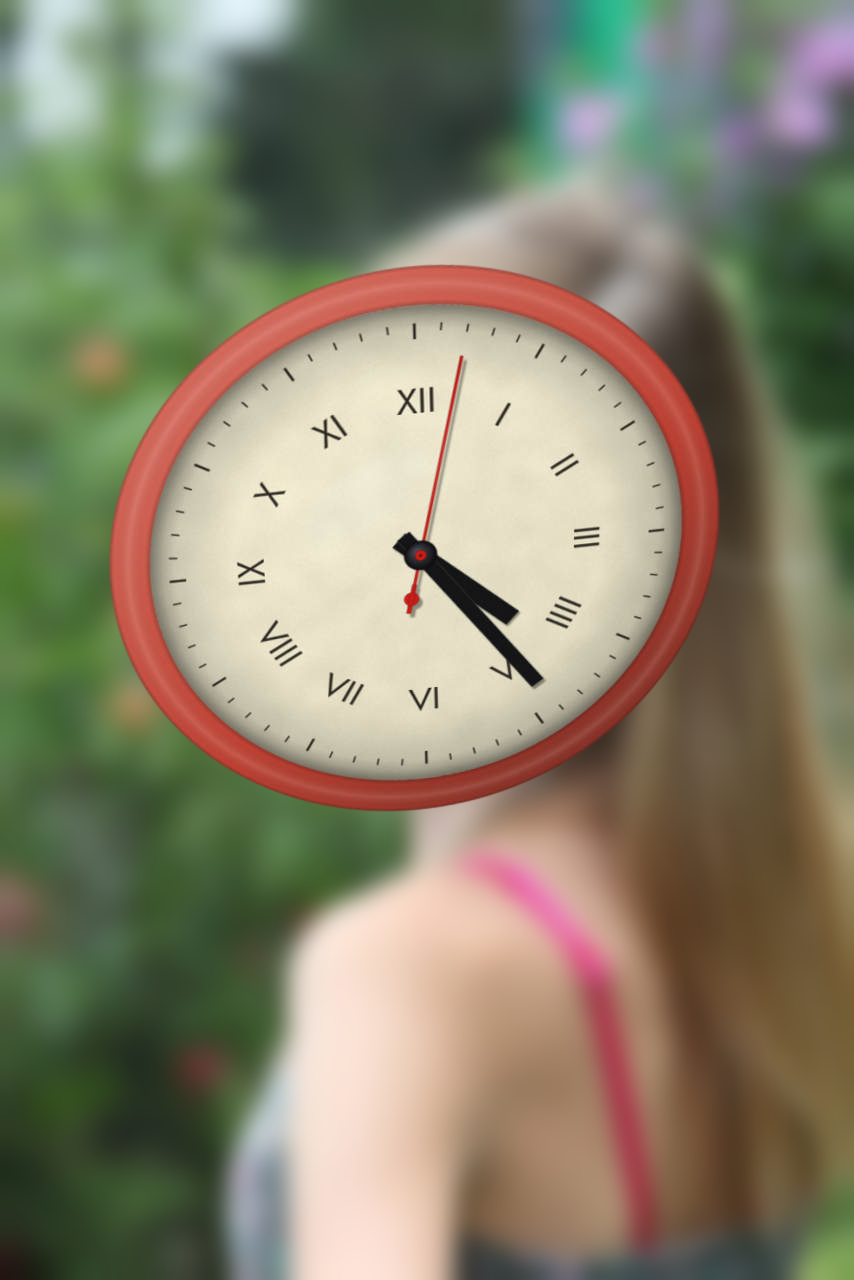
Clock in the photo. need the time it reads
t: 4:24:02
